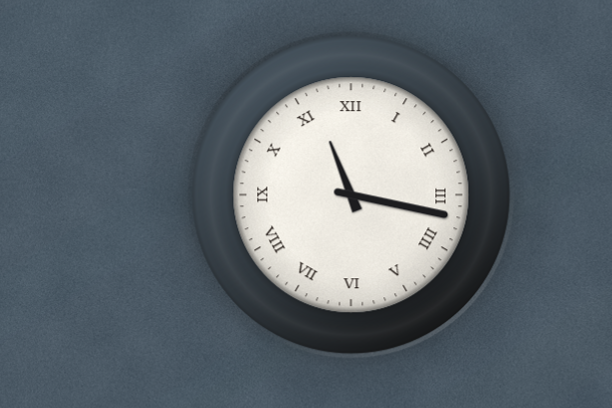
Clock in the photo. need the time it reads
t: 11:17
